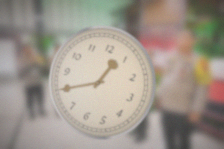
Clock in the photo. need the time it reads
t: 12:40
